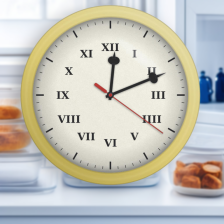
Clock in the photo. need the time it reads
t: 12:11:21
